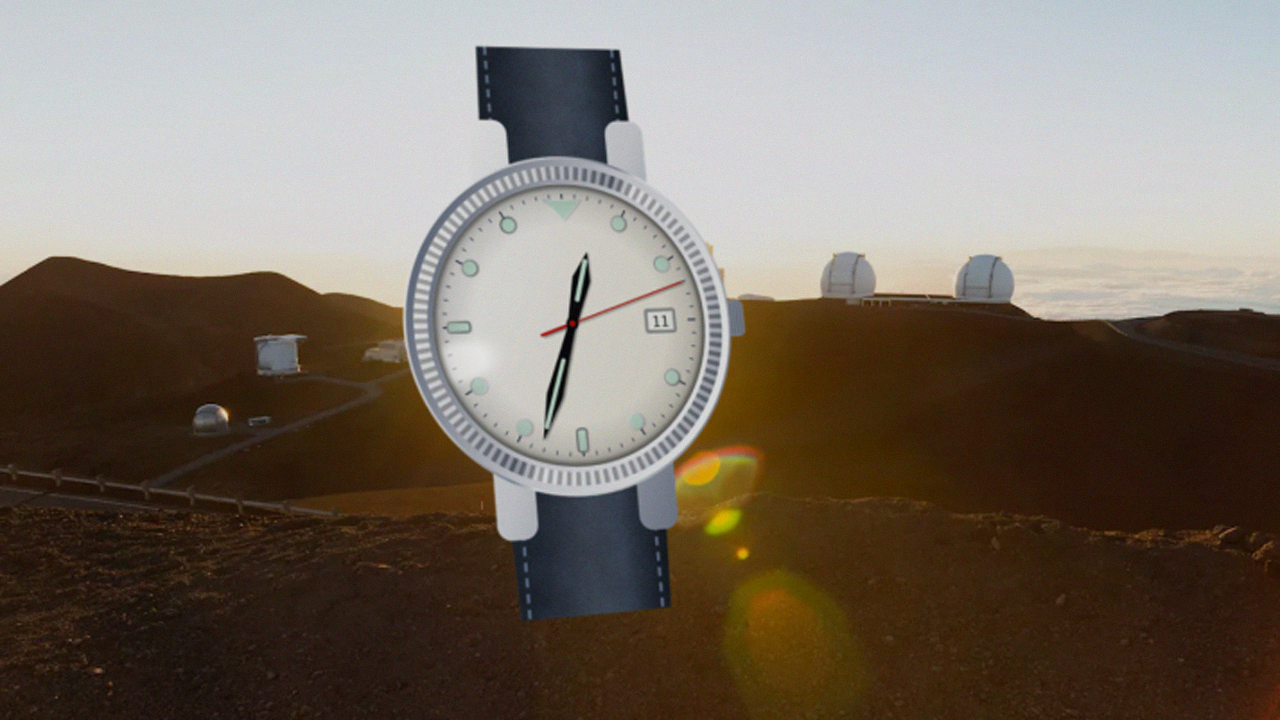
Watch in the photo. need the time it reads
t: 12:33:12
